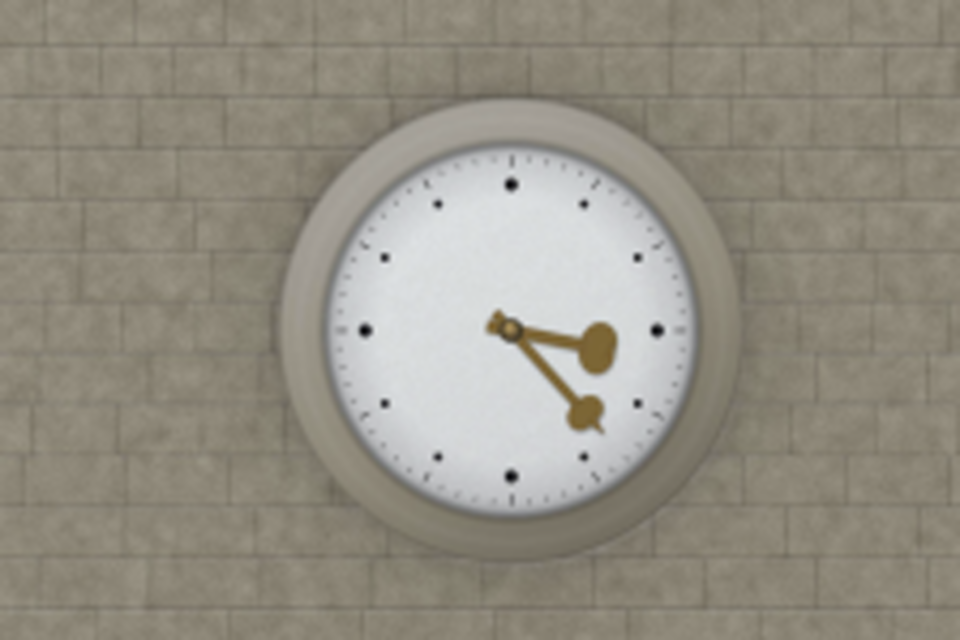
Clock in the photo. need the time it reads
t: 3:23
